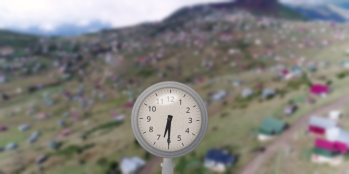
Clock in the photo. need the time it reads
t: 6:30
